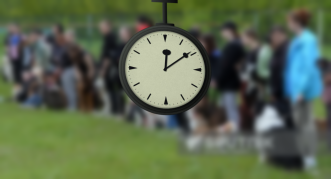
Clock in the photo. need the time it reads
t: 12:09
